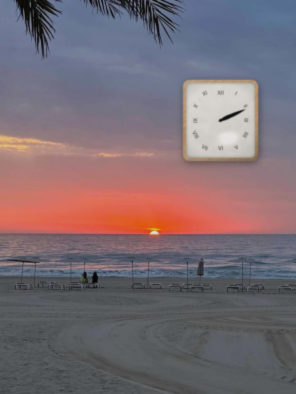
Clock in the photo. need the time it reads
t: 2:11
